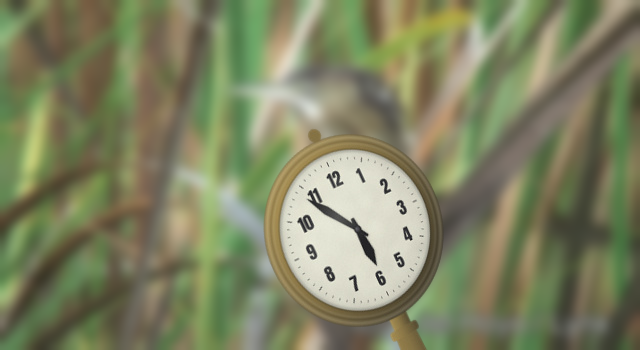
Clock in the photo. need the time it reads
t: 5:54
